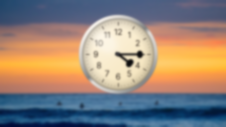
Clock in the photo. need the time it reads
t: 4:15
